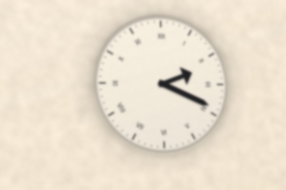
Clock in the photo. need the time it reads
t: 2:19
